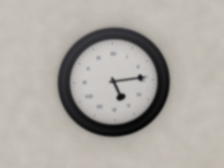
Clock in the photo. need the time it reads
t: 5:14
